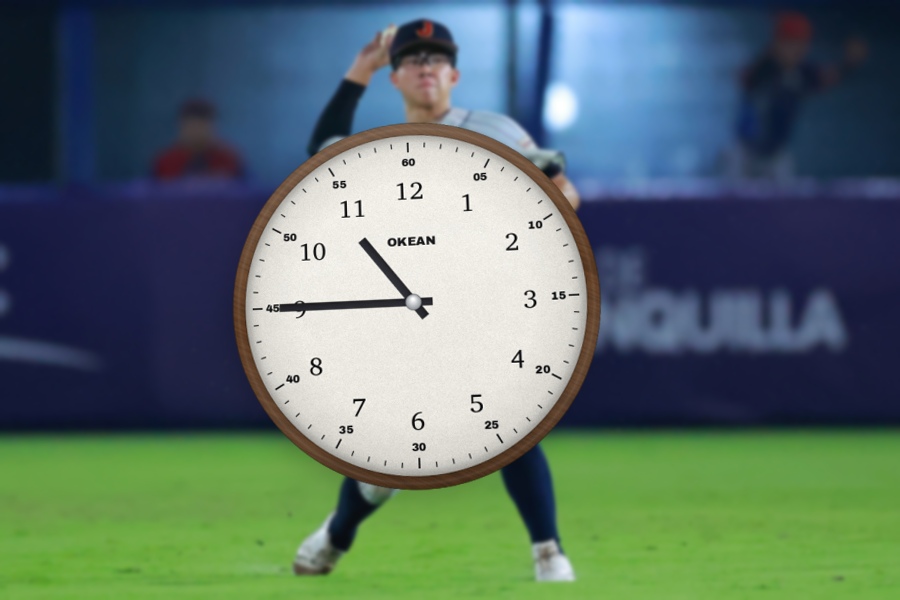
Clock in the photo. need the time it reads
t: 10:45
